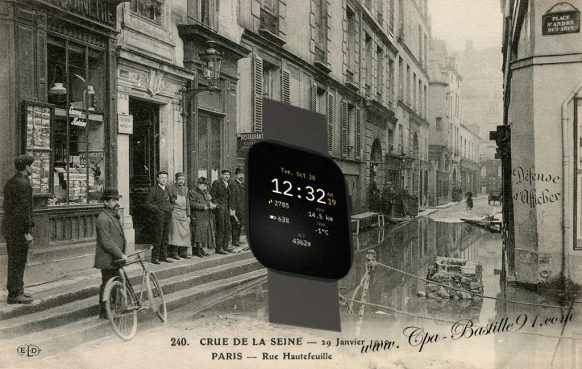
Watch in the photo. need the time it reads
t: 12:32:19
